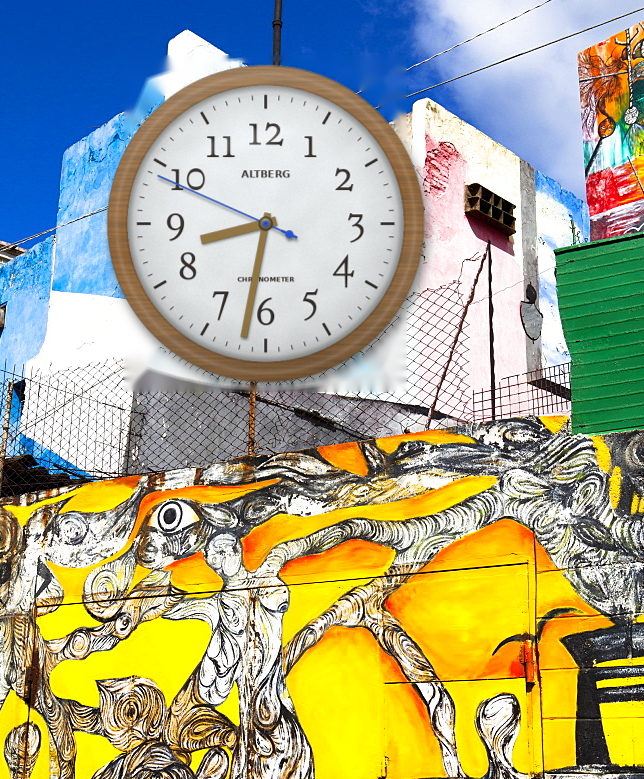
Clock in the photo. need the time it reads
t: 8:31:49
